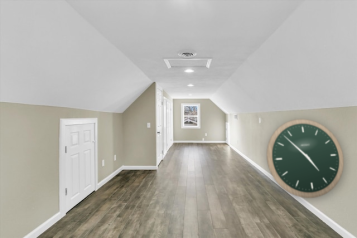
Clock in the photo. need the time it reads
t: 4:53
